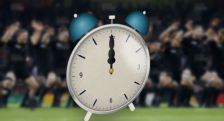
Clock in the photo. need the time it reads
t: 12:00
